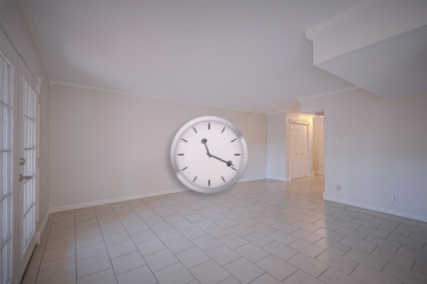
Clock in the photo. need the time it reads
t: 11:19
